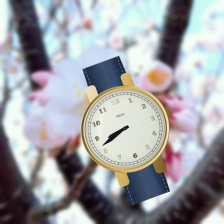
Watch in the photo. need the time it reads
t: 8:42
